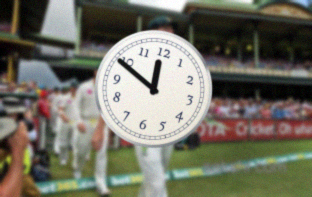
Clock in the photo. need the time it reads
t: 11:49
